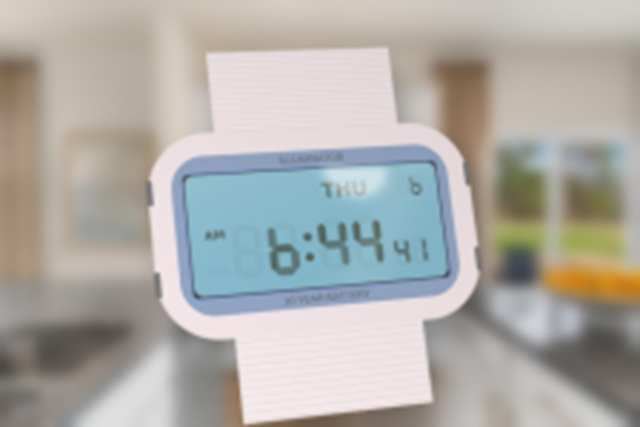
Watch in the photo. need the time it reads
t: 6:44:41
